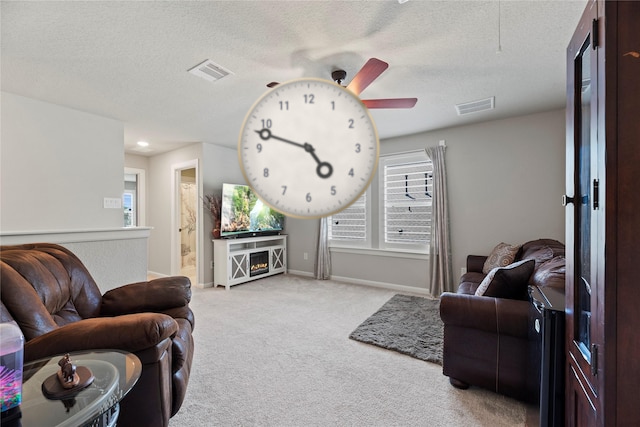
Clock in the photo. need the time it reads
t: 4:48
